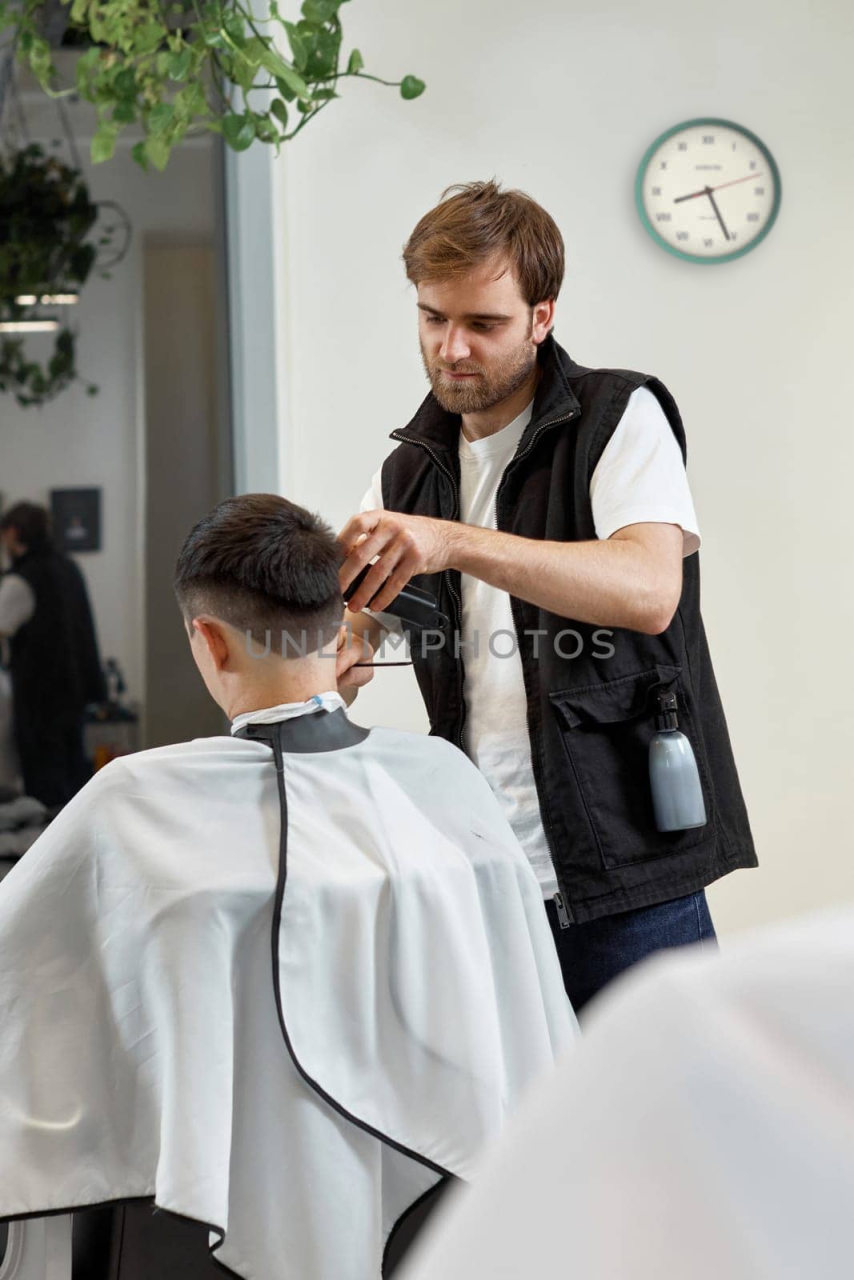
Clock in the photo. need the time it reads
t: 8:26:12
